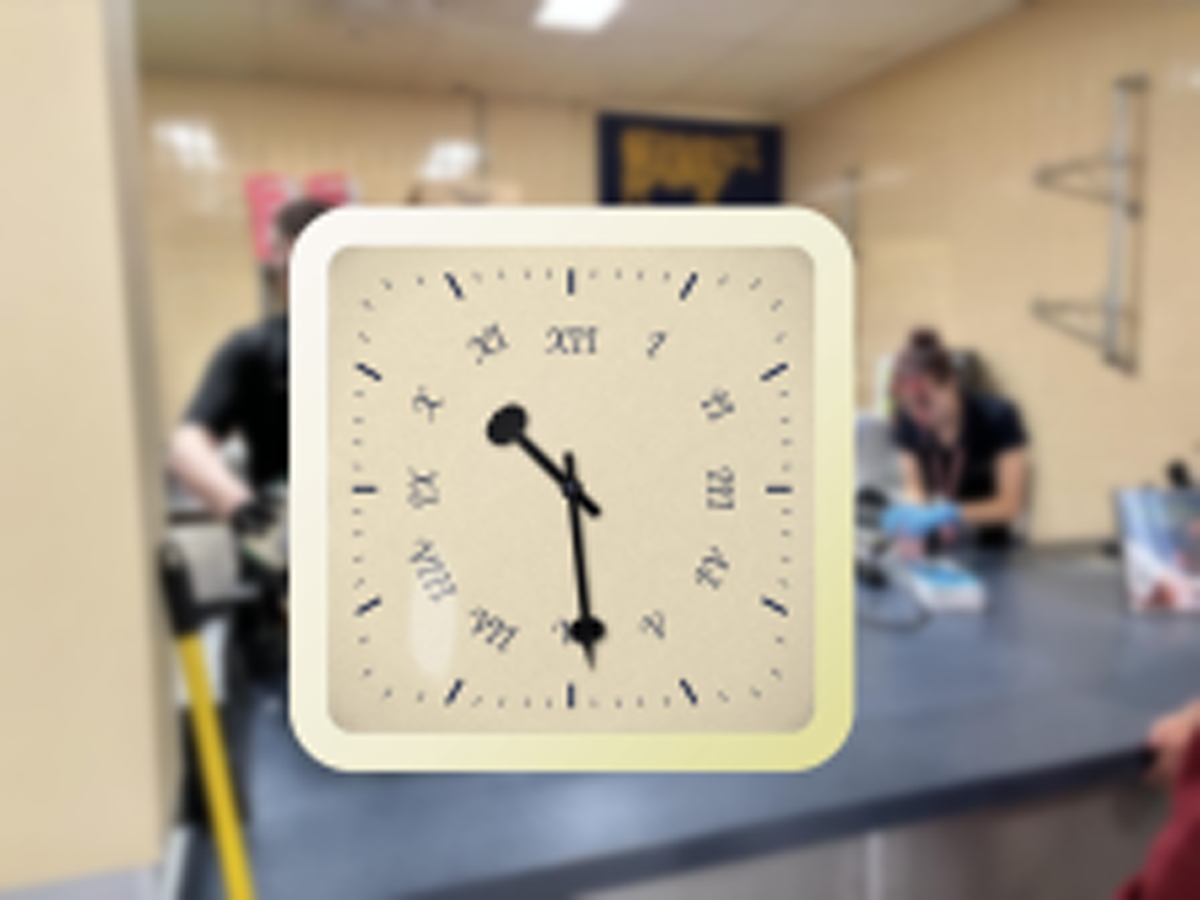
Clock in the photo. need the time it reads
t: 10:29
